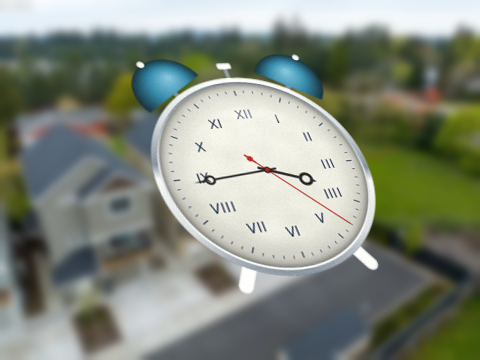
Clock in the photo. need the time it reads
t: 3:44:23
